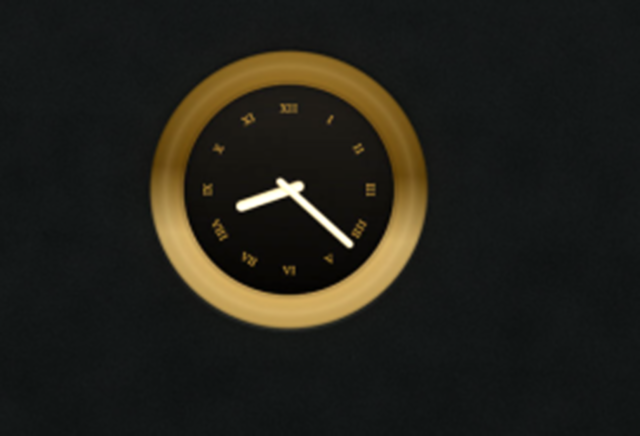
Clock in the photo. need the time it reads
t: 8:22
